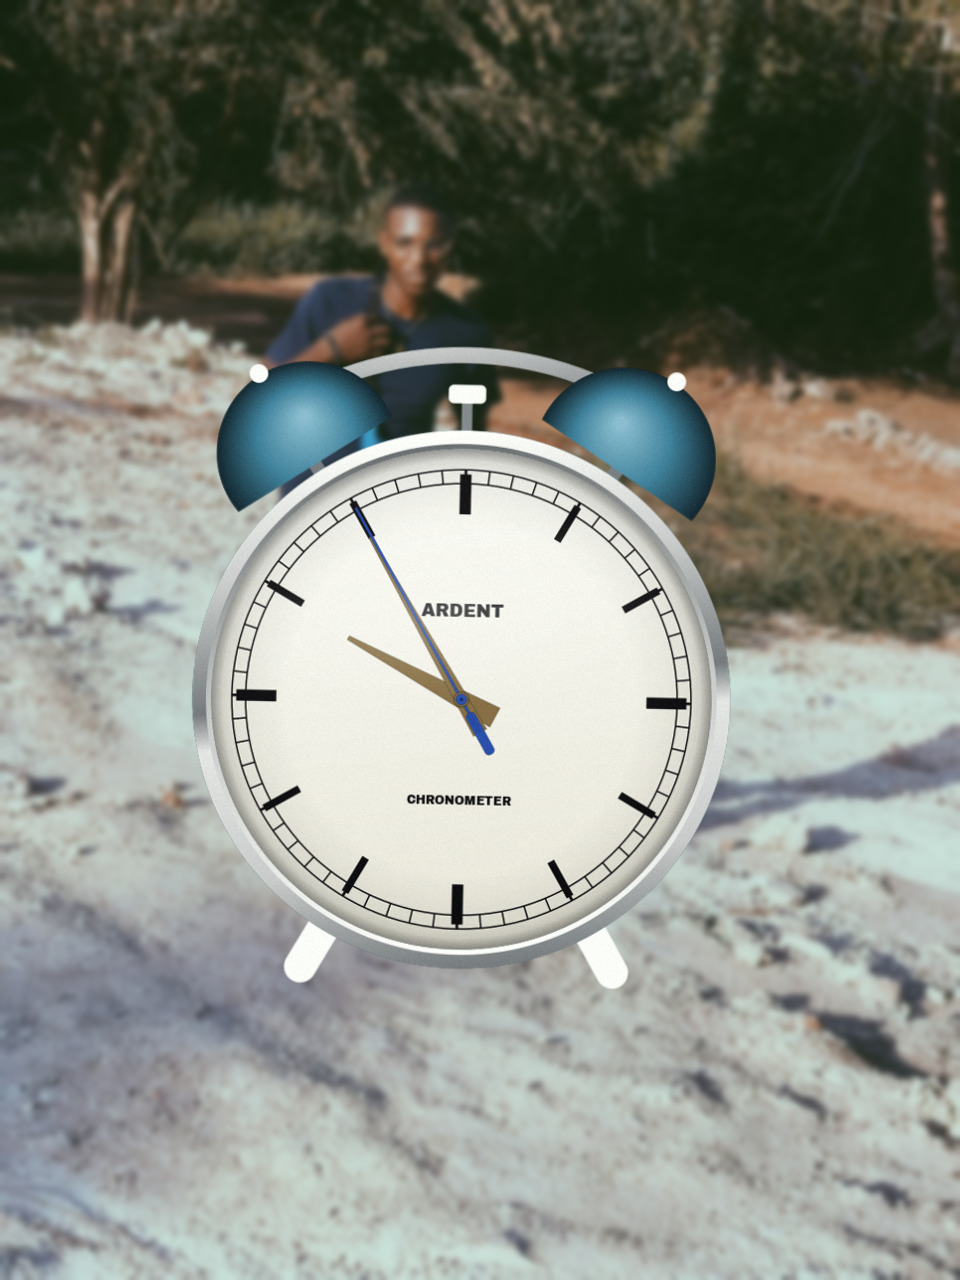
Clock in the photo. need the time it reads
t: 9:54:55
